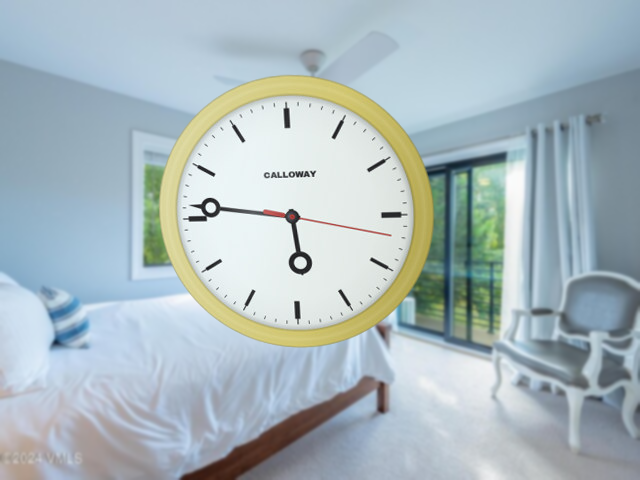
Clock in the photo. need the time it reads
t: 5:46:17
